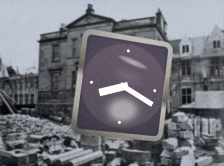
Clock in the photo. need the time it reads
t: 8:19
